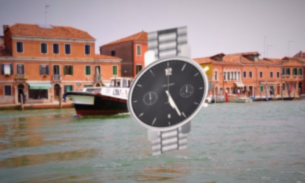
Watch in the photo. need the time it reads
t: 5:26
